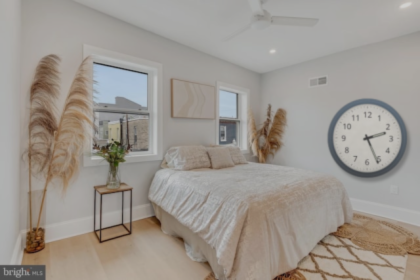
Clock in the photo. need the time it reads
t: 2:26
